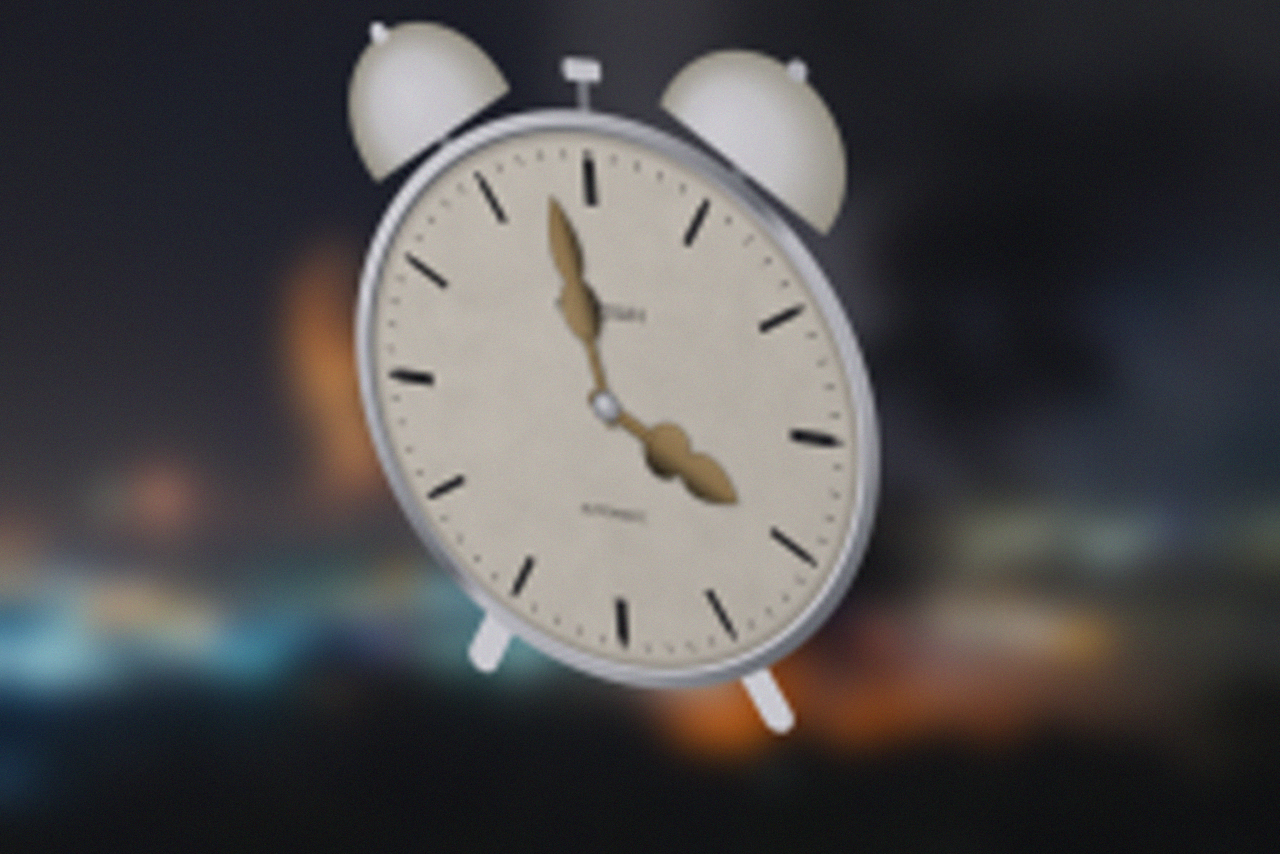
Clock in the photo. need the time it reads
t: 3:58
